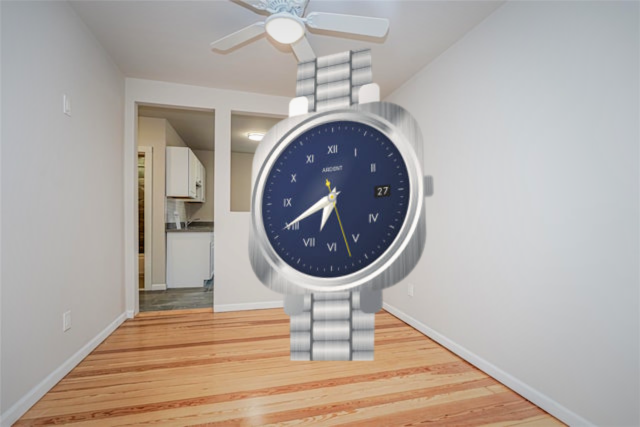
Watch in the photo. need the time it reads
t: 6:40:27
